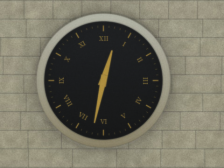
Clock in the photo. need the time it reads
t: 12:32
